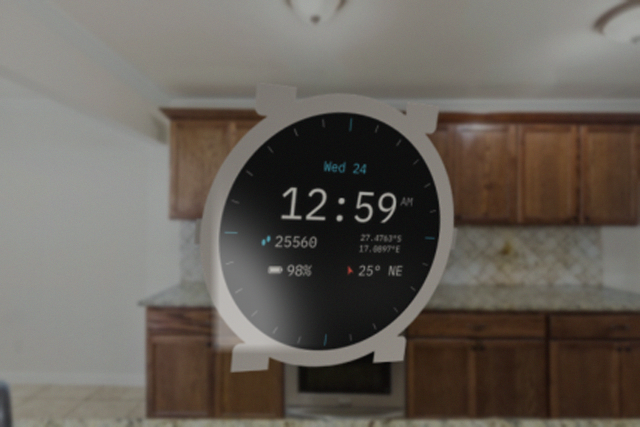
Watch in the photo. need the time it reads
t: 12:59
